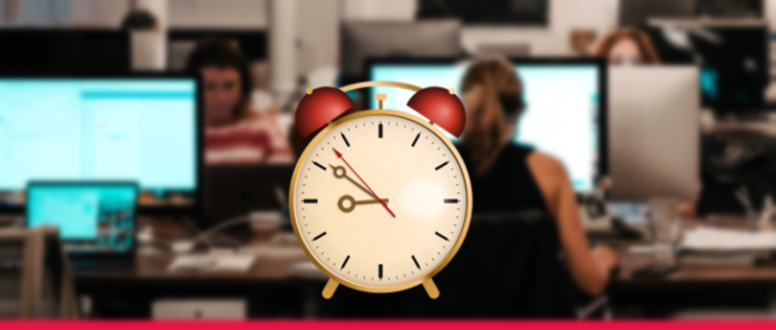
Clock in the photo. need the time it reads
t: 8:50:53
